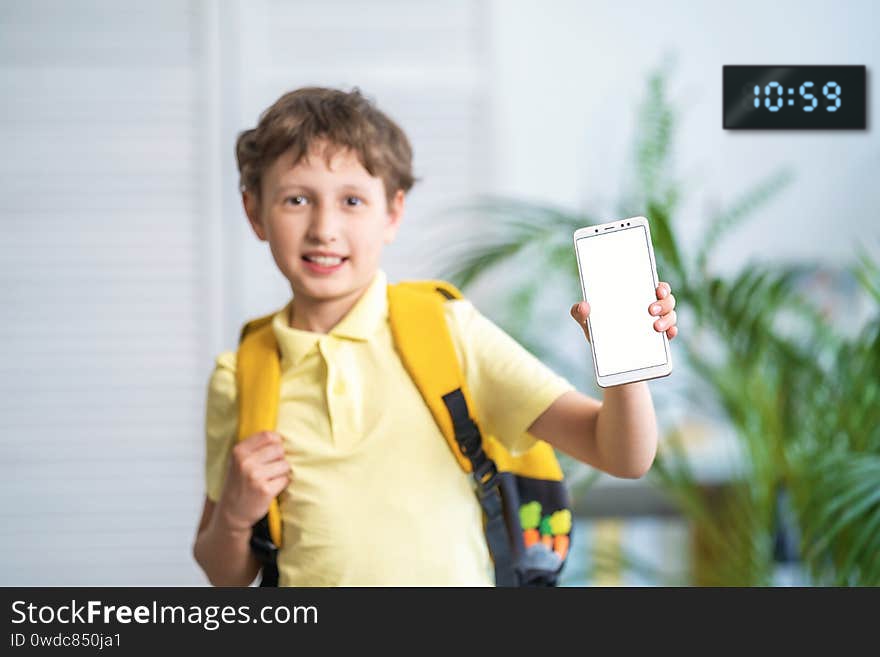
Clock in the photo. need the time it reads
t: 10:59
